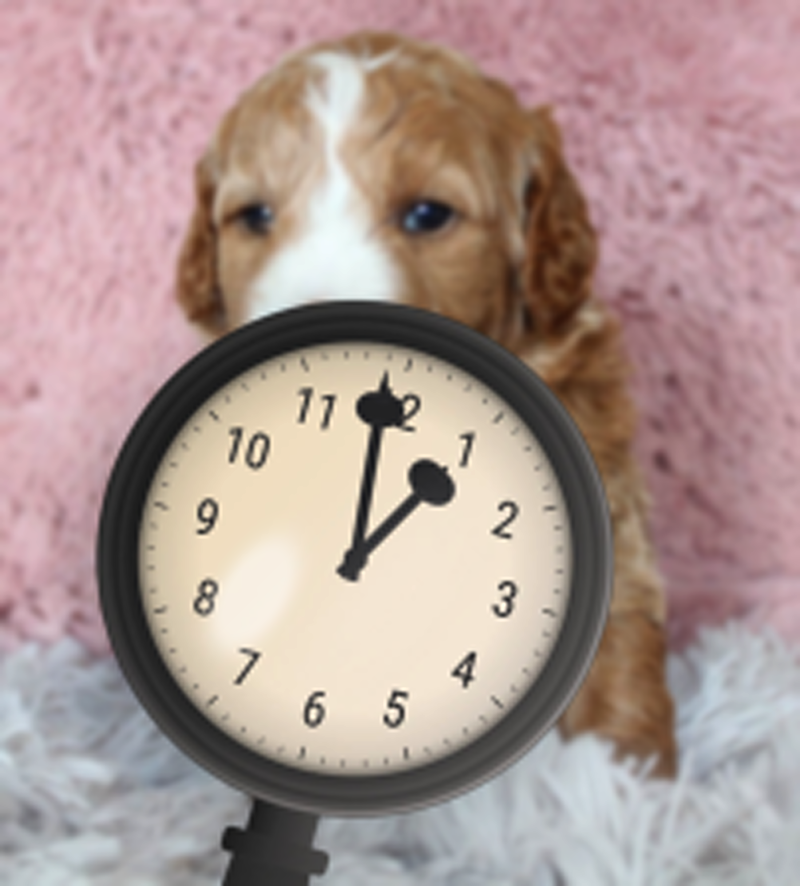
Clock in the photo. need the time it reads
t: 12:59
